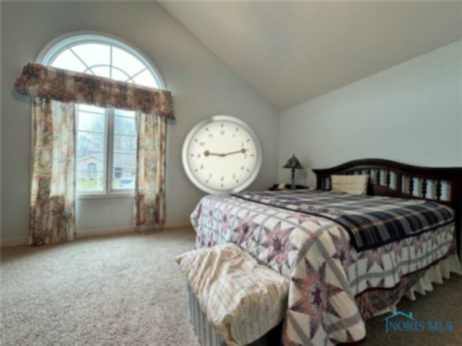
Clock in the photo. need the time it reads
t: 9:13
